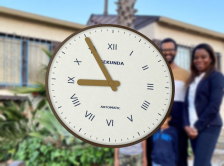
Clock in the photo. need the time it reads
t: 8:55
